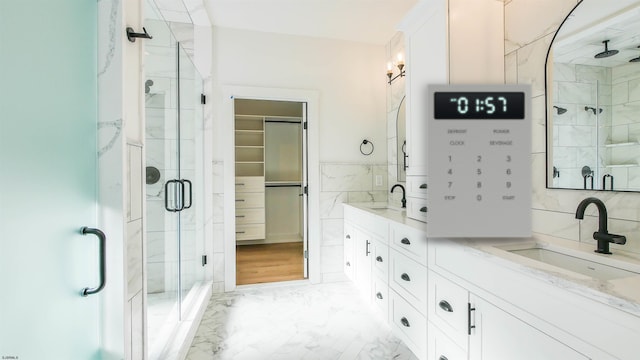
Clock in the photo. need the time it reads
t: 1:57
